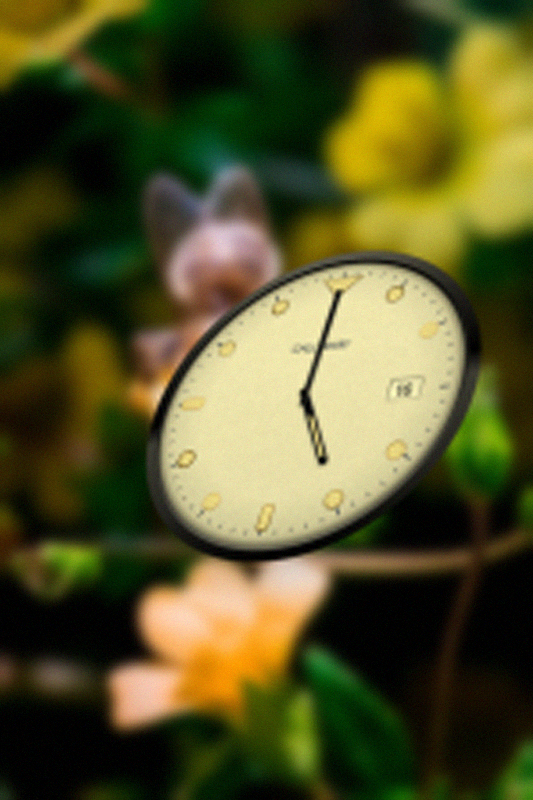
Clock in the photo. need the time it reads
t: 5:00
